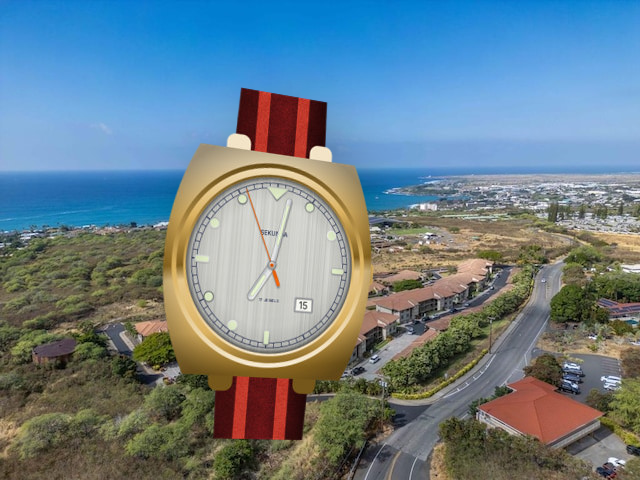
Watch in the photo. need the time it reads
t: 7:01:56
